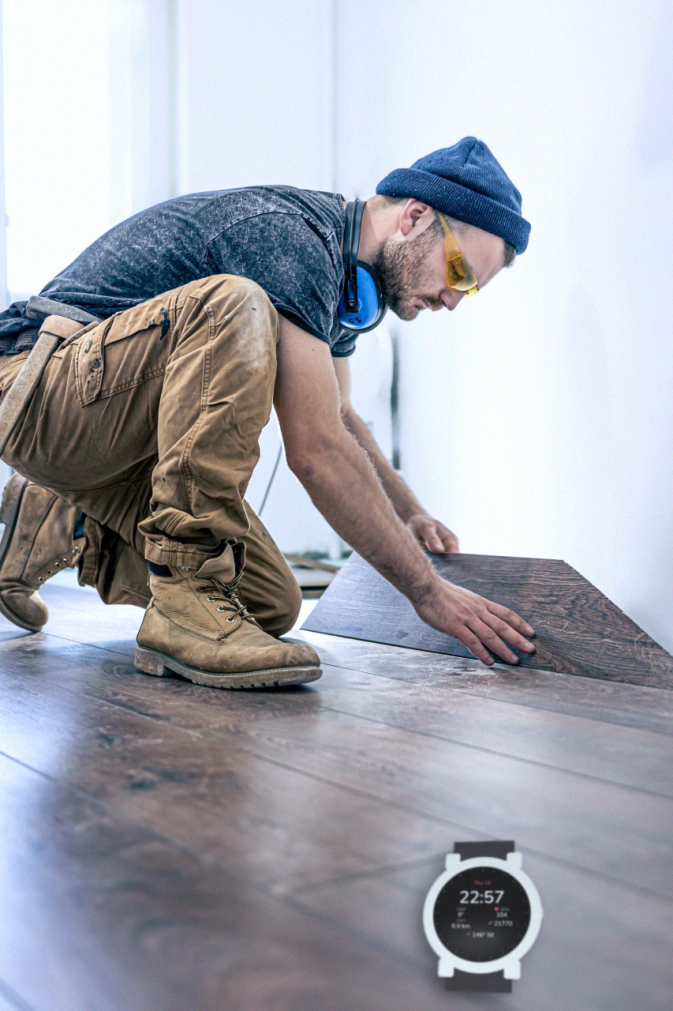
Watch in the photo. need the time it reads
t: 22:57
